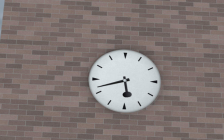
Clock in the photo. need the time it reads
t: 5:42
